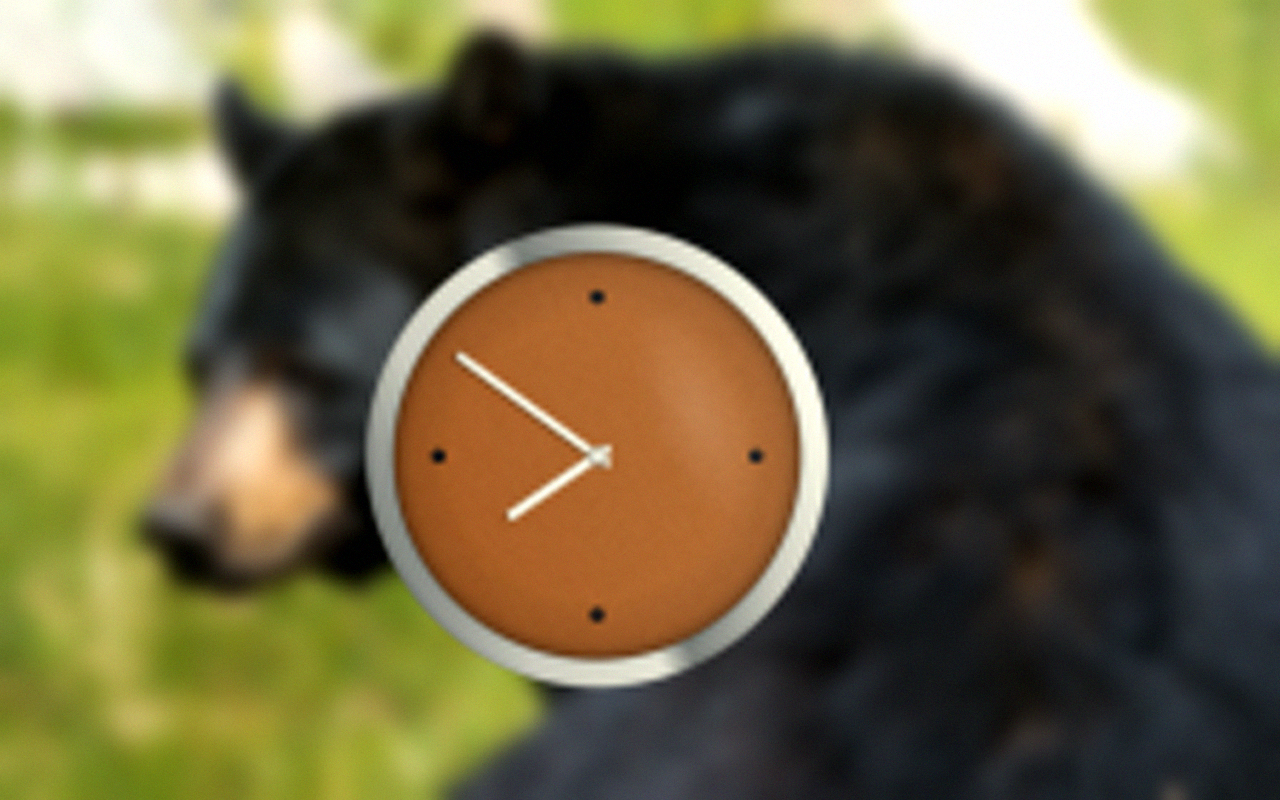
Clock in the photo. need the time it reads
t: 7:51
